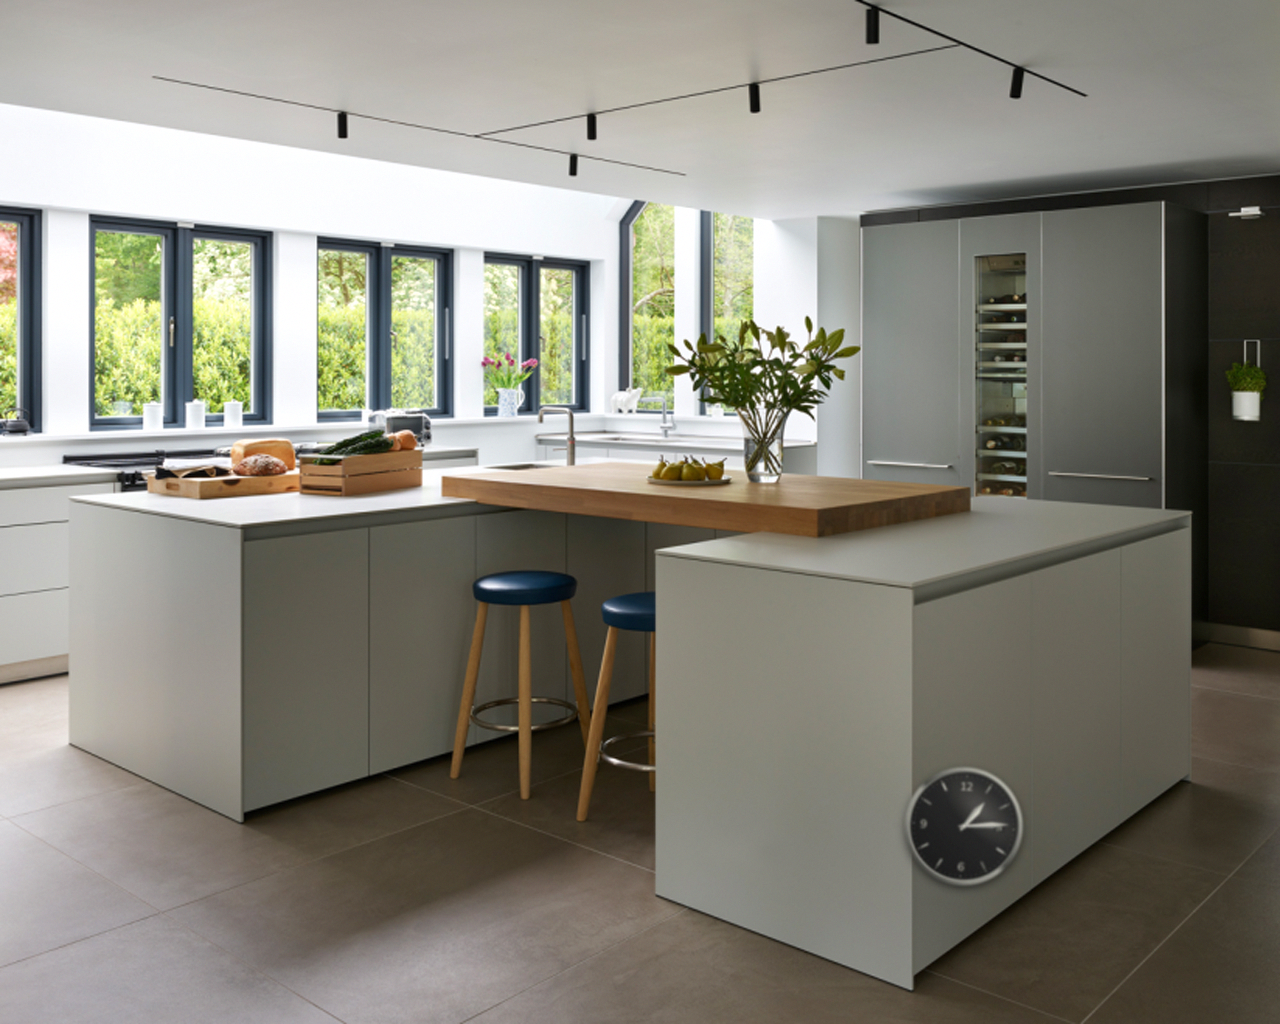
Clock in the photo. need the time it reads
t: 1:14
